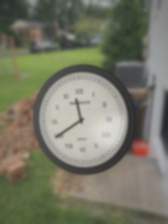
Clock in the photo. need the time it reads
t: 11:40
